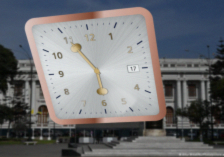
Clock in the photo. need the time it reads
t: 5:55
